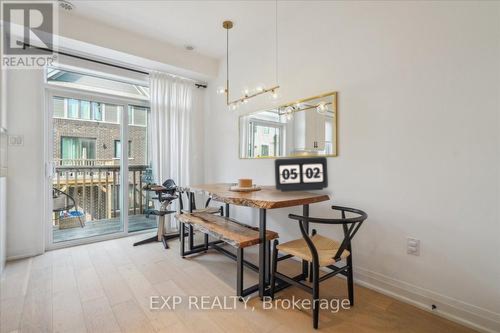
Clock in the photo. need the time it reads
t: 5:02
